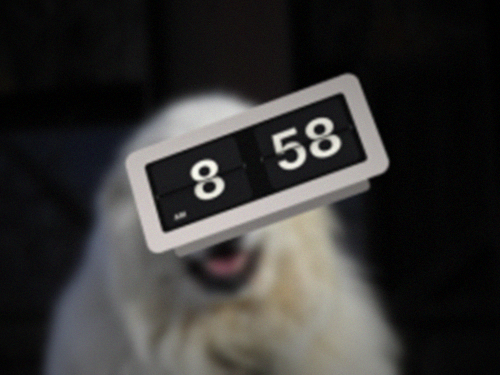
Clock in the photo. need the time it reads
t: 8:58
